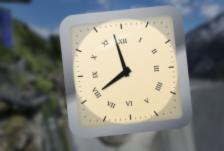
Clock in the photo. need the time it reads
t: 7:58
